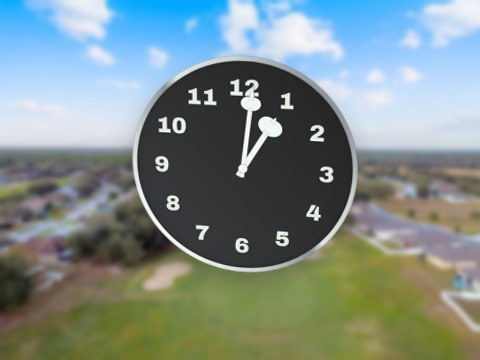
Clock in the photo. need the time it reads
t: 1:01
